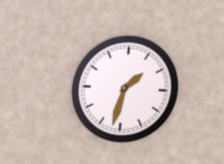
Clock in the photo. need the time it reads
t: 1:32
